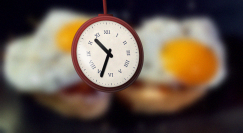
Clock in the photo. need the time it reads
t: 10:34
